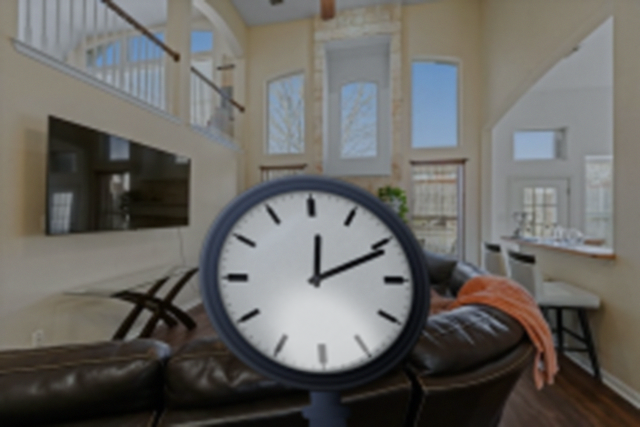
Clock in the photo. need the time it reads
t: 12:11
